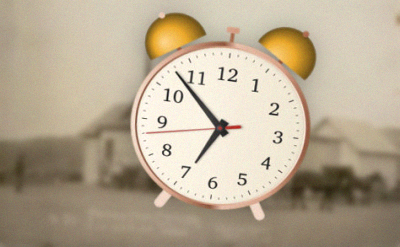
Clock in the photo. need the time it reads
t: 6:52:43
